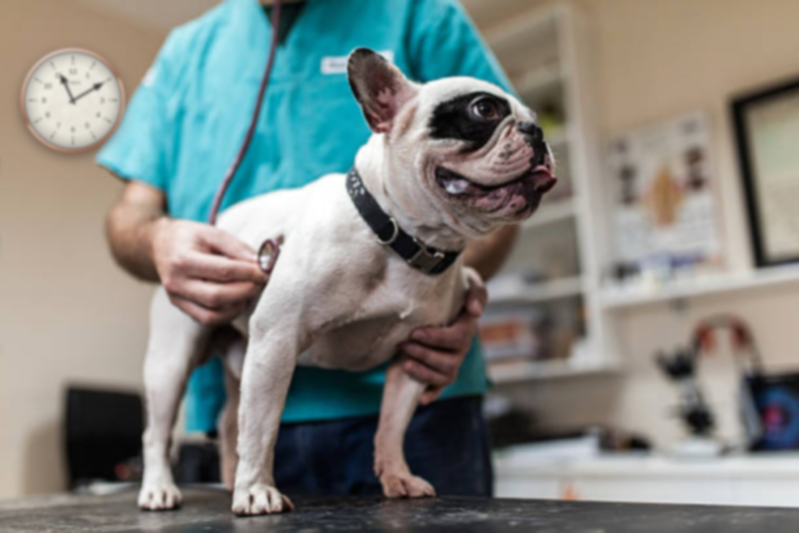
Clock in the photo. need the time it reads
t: 11:10
